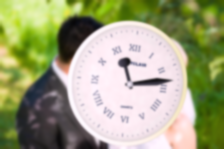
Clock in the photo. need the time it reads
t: 11:13
